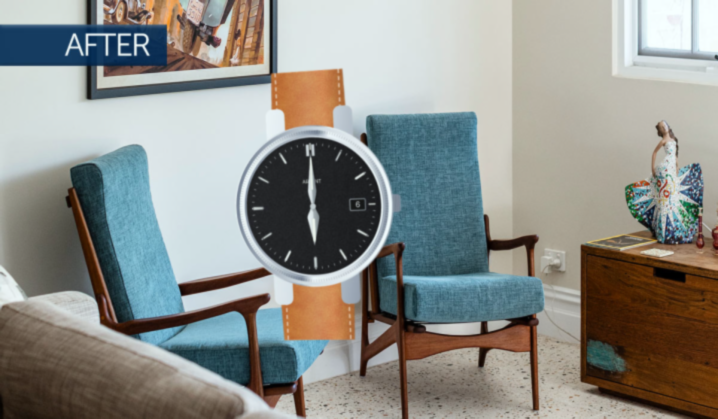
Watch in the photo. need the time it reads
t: 6:00
